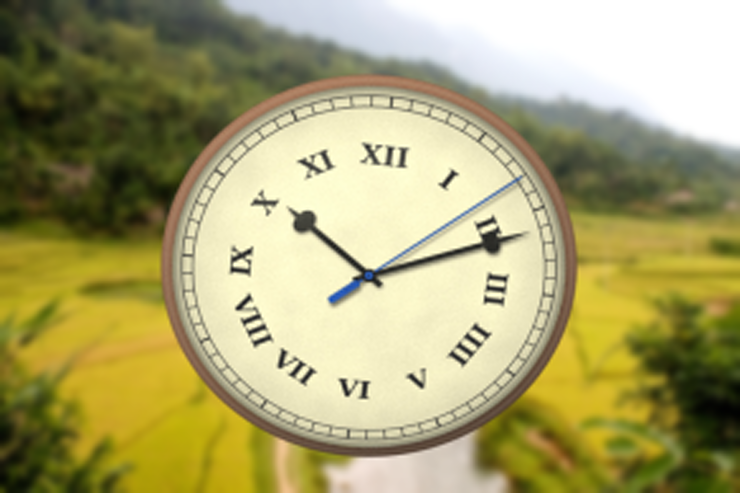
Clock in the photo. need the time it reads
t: 10:11:08
